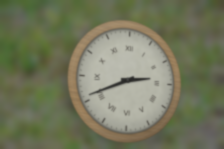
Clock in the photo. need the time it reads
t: 2:41
